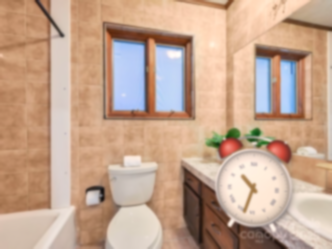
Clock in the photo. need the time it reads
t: 10:33
